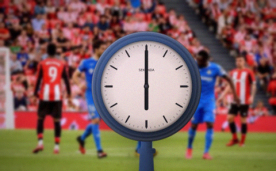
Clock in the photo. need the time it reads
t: 6:00
